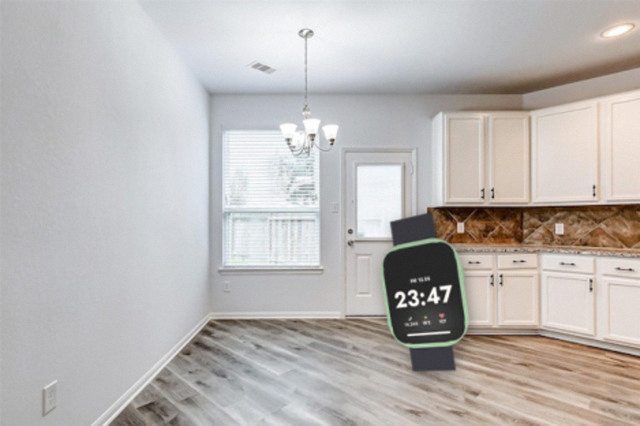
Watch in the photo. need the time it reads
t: 23:47
